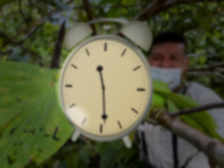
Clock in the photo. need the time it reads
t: 11:29
